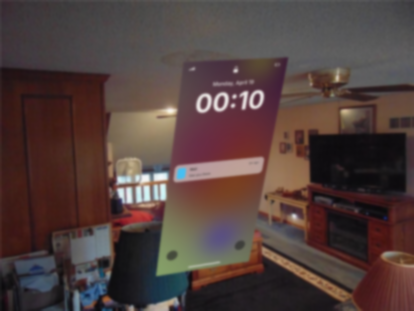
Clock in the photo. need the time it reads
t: 0:10
